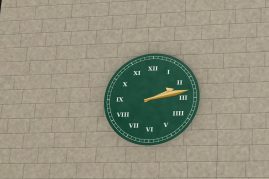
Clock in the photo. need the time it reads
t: 2:13
